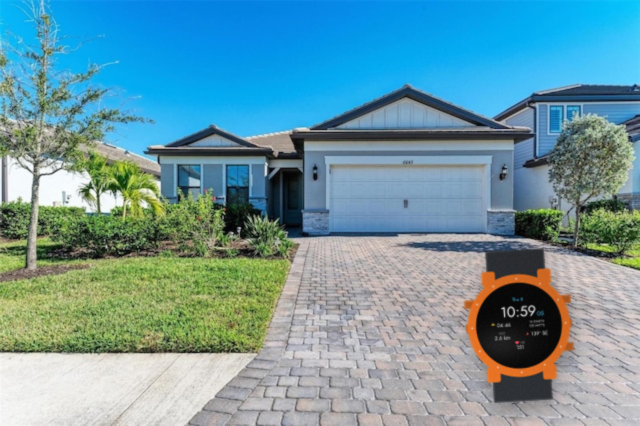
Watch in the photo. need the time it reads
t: 10:59
